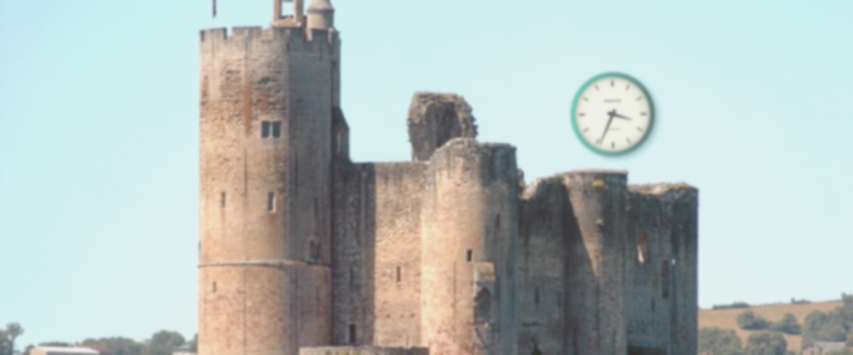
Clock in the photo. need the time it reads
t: 3:34
